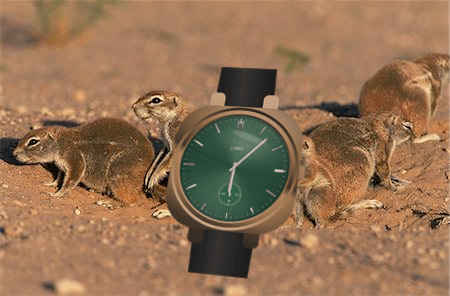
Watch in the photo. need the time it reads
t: 6:07
